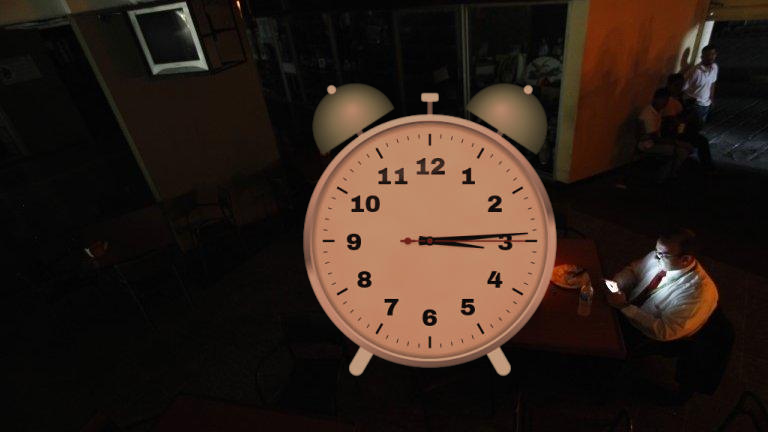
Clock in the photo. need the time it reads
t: 3:14:15
